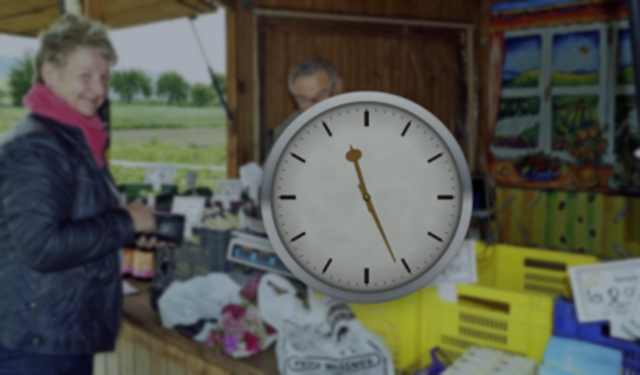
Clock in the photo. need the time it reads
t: 11:26
